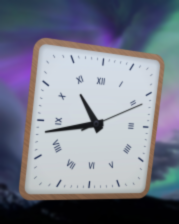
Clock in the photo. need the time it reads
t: 10:43:11
